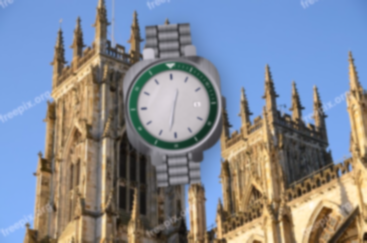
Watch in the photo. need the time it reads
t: 12:32
